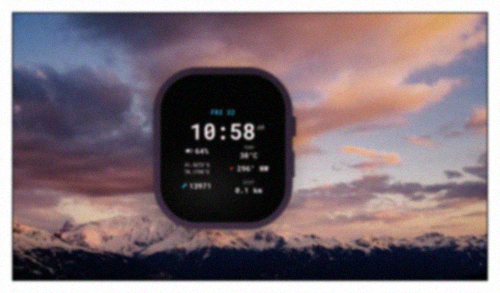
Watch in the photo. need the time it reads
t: 10:58
